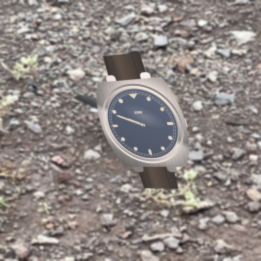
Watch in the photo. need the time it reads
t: 9:49
